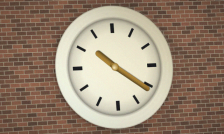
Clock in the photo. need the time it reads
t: 10:21
